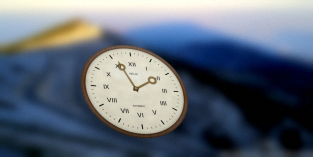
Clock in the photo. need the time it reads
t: 1:56
